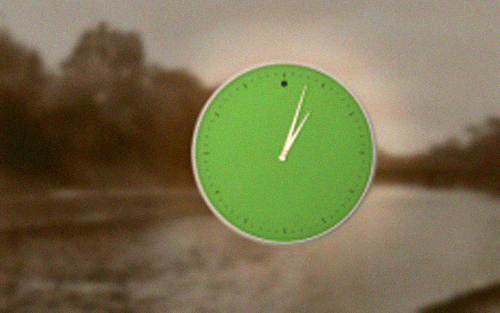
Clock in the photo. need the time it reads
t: 1:03
